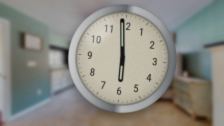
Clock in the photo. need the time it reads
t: 5:59
